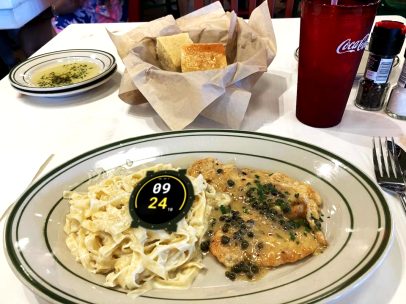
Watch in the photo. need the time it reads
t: 9:24
